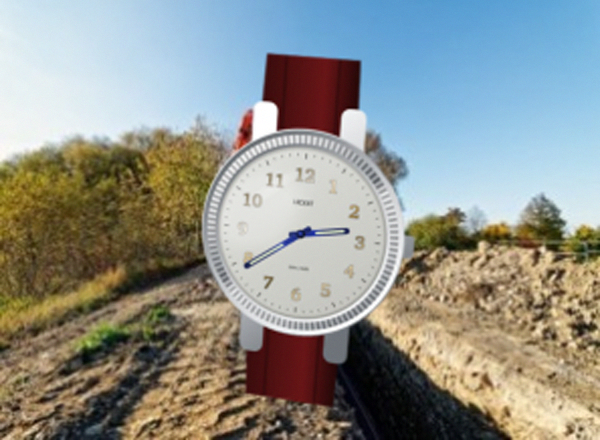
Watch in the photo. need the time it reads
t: 2:39
